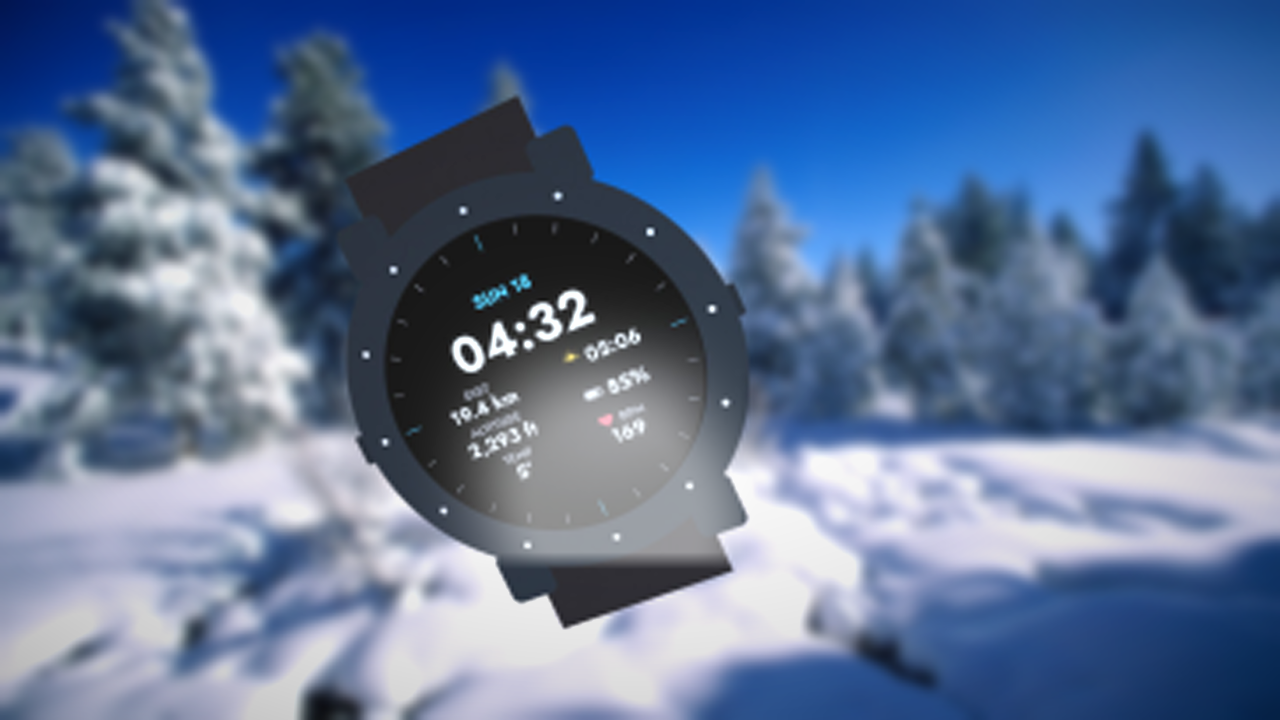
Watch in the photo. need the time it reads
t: 4:32
